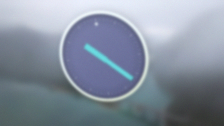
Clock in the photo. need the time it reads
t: 10:22
